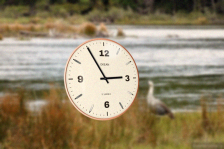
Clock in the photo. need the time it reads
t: 2:55
